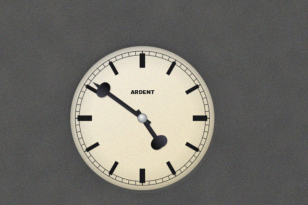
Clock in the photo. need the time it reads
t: 4:51
